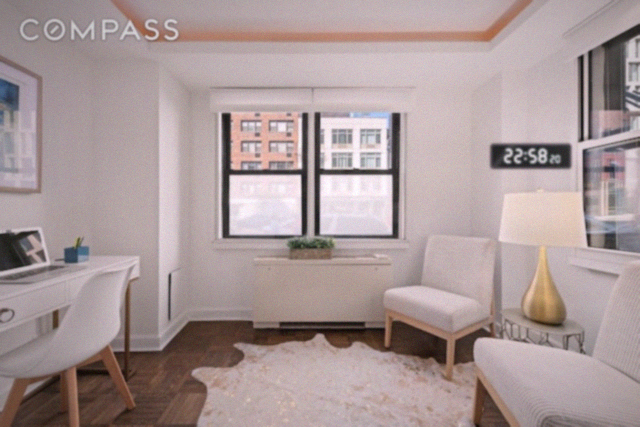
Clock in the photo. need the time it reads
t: 22:58
